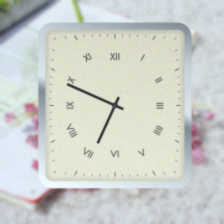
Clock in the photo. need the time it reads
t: 6:49
